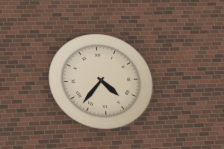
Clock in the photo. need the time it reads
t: 4:37
